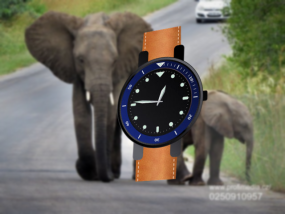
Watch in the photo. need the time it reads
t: 12:46
